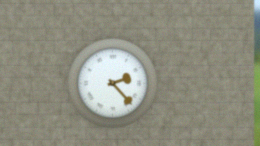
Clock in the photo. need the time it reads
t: 2:23
